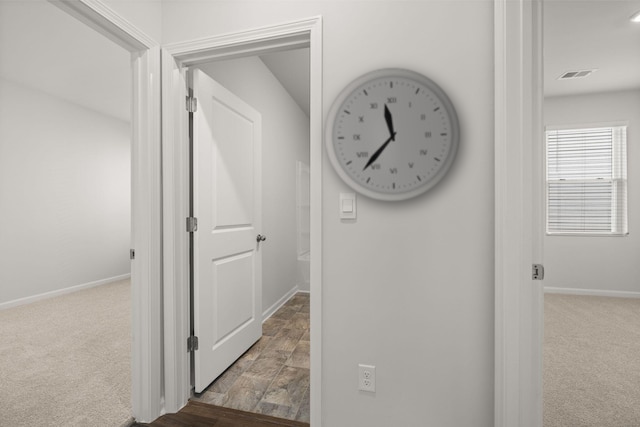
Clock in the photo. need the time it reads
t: 11:37
